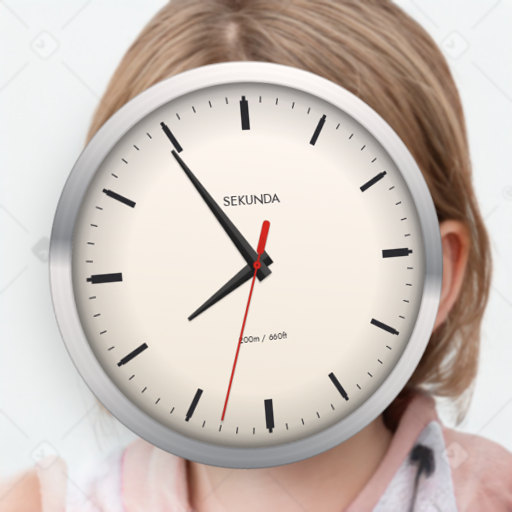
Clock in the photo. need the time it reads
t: 7:54:33
